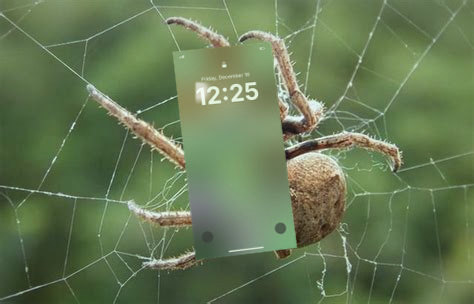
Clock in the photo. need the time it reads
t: 12:25
